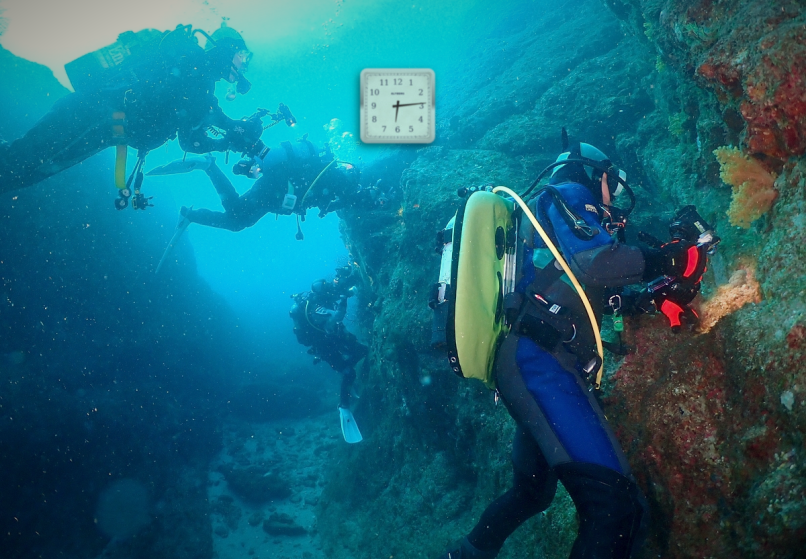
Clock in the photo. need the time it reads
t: 6:14
